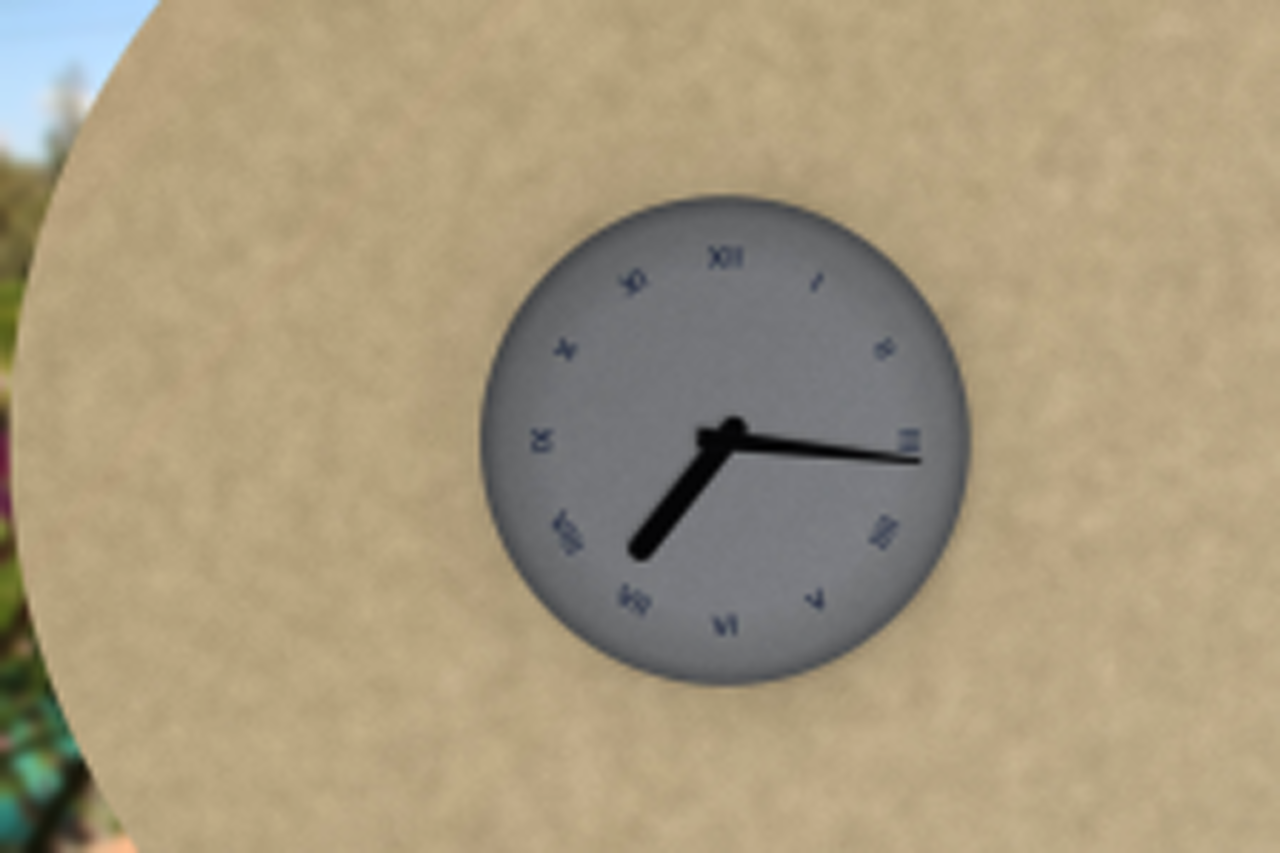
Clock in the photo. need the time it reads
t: 7:16
